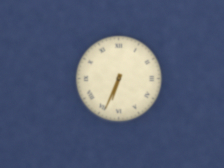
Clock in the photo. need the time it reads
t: 6:34
